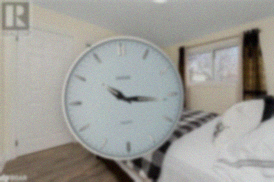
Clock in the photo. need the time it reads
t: 10:16
